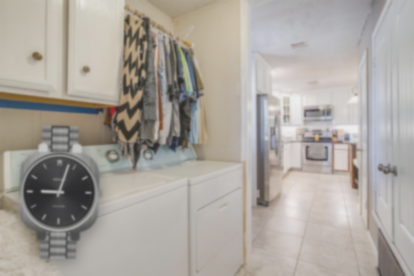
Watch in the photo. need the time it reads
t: 9:03
